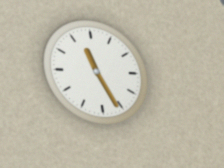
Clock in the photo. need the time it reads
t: 11:26
